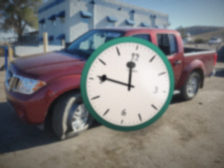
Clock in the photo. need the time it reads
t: 11:46
